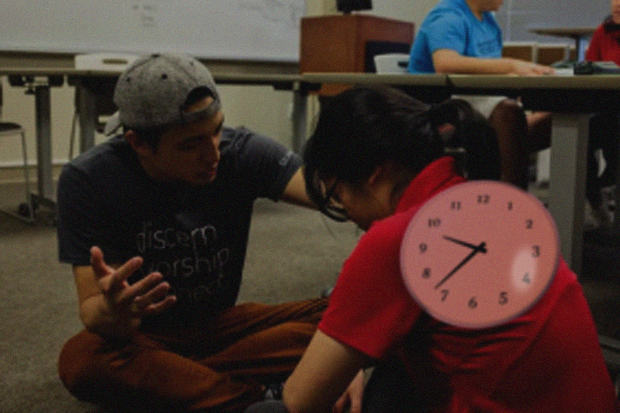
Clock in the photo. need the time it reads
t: 9:37
